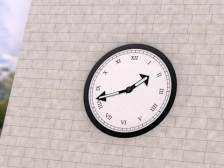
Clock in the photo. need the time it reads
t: 1:42
